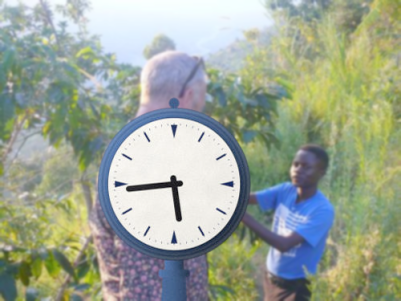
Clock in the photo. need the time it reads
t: 5:44
